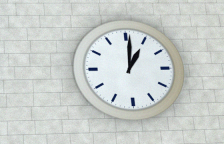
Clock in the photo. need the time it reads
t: 1:01
